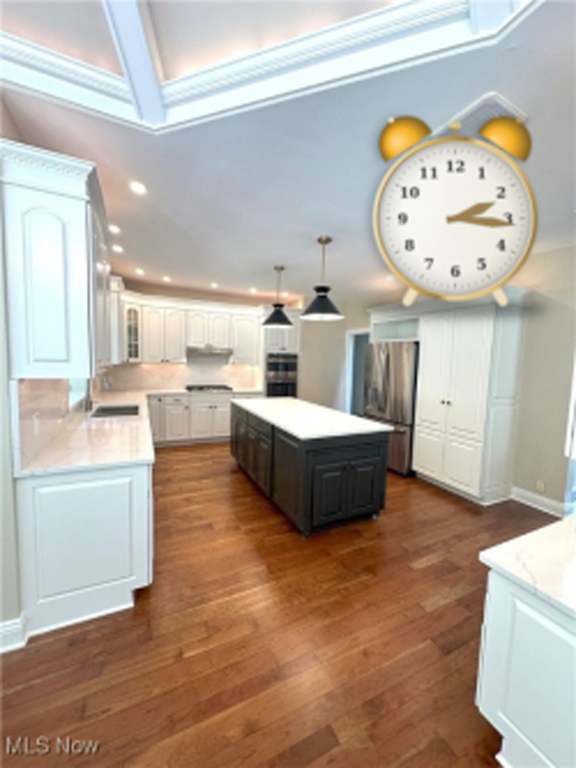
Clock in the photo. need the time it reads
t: 2:16
